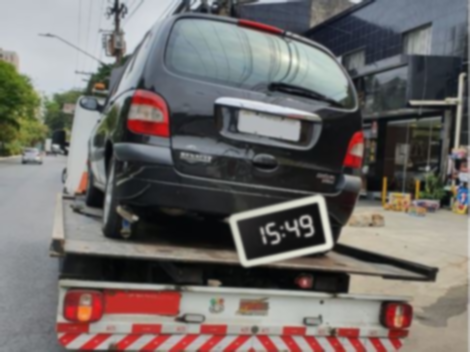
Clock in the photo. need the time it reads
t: 15:49
